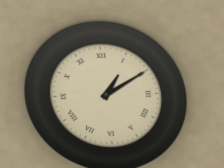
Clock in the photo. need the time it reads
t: 1:10
